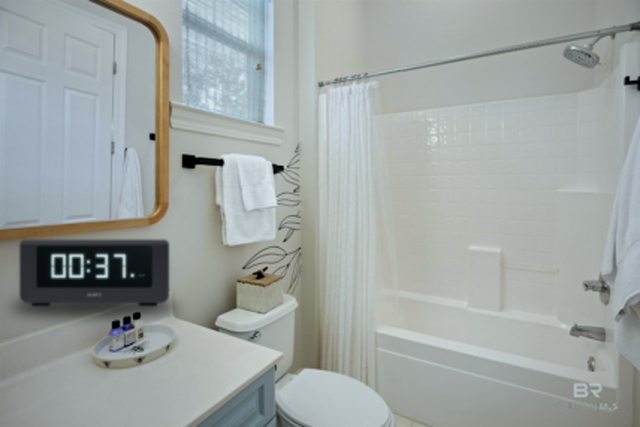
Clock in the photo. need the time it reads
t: 0:37
